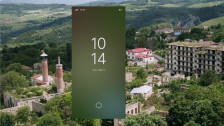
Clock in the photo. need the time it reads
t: 10:14
